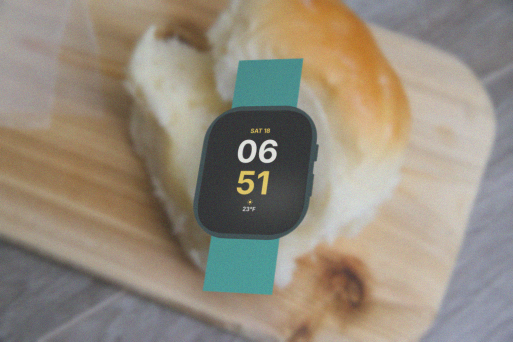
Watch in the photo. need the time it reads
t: 6:51
